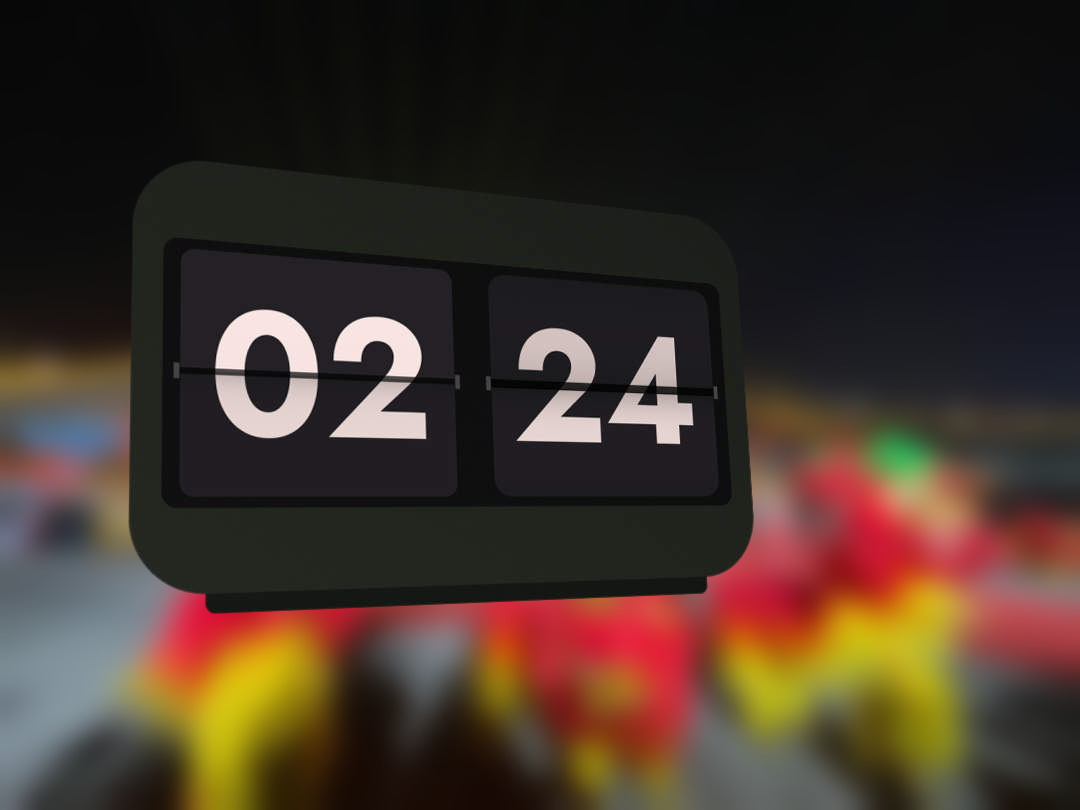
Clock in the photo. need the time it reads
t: 2:24
